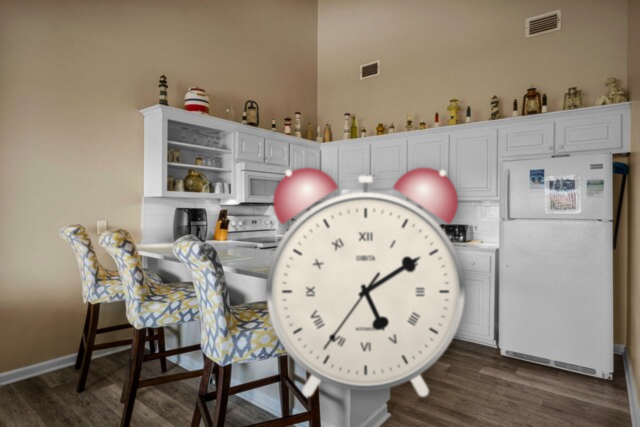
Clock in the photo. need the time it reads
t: 5:09:36
